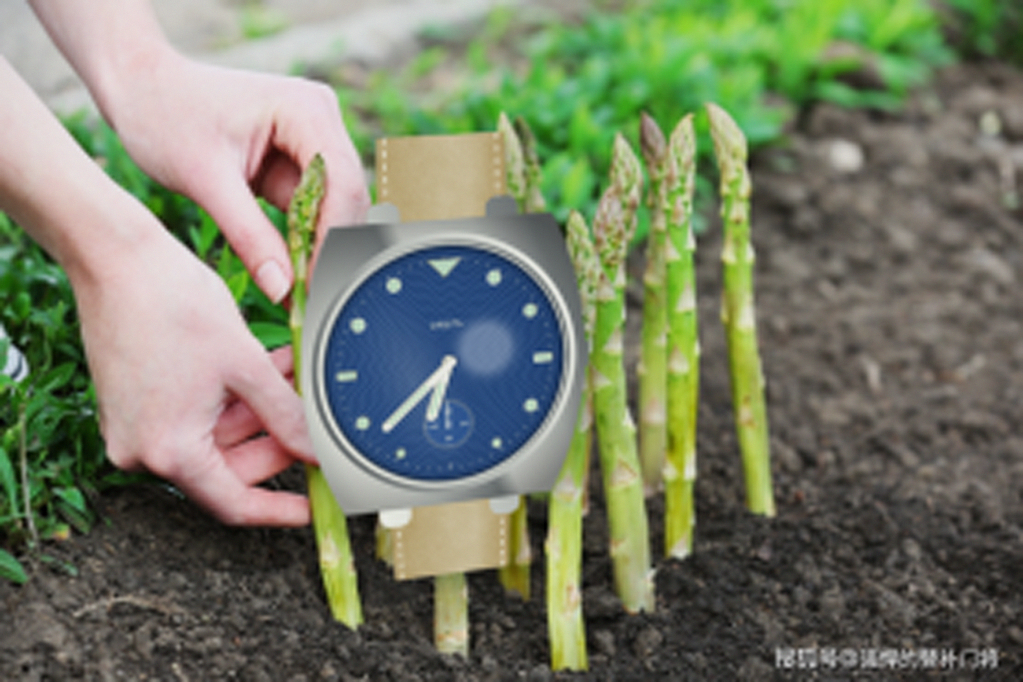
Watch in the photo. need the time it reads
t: 6:38
